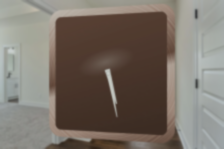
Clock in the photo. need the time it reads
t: 5:28
